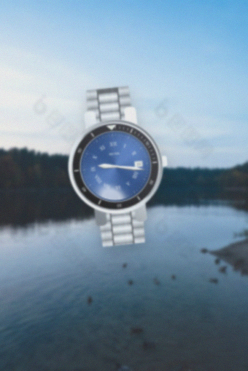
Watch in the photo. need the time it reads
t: 9:17
